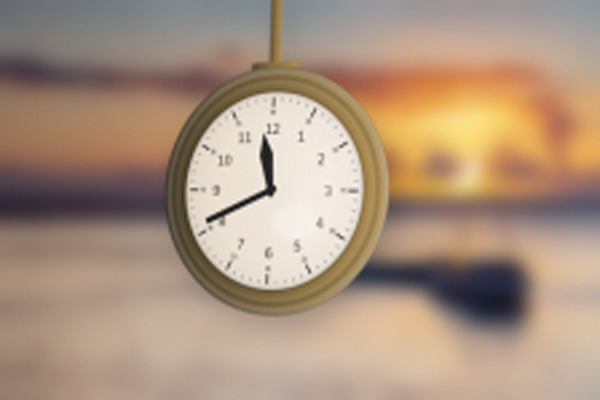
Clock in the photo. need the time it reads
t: 11:41
